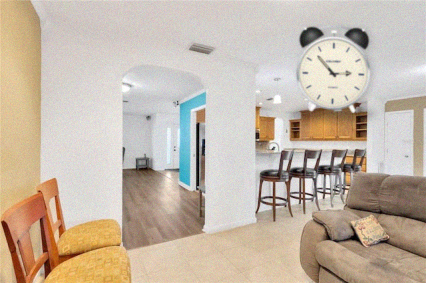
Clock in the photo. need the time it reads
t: 2:53
